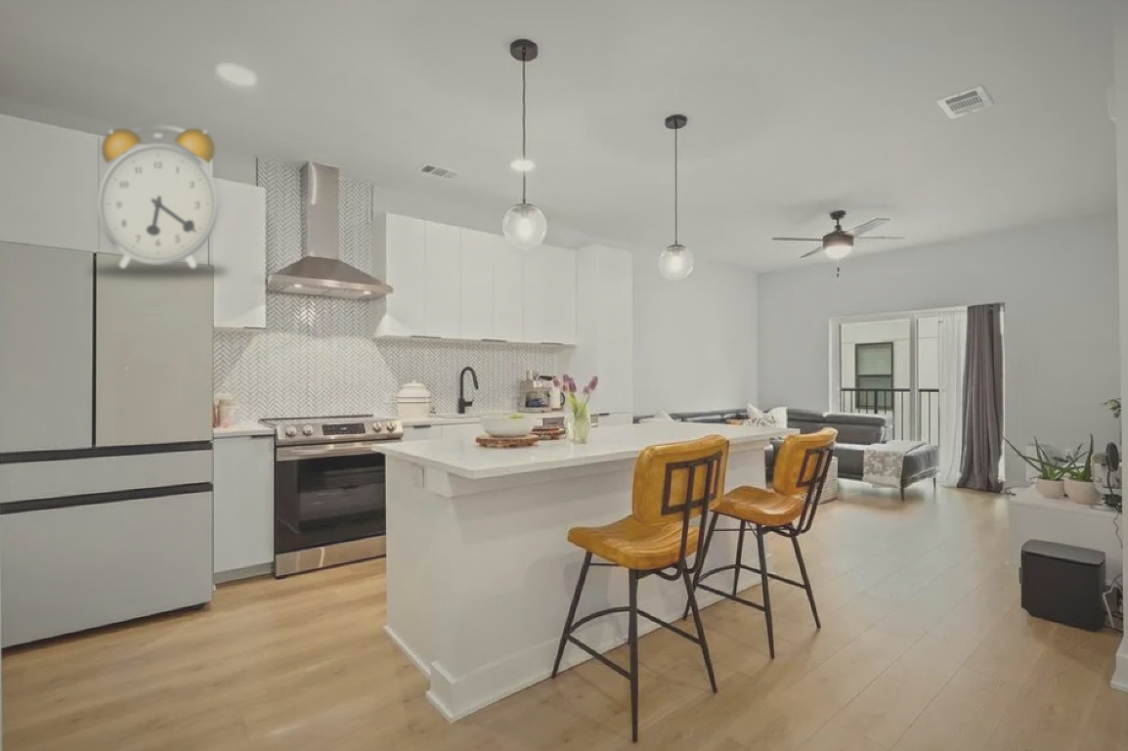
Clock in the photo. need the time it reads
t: 6:21
